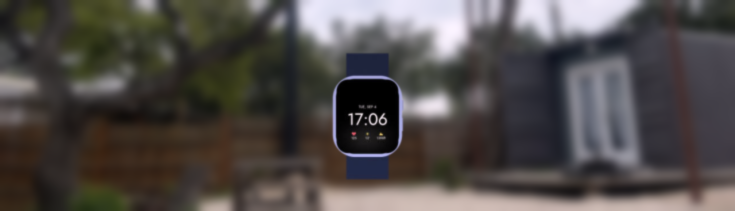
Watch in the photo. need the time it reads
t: 17:06
